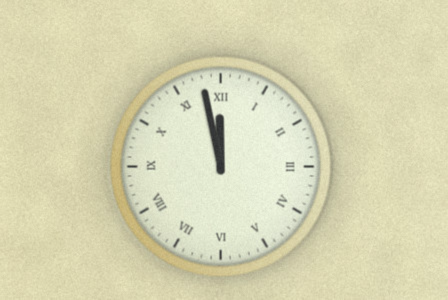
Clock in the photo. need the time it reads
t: 11:58
